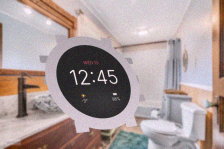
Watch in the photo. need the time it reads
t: 12:45
